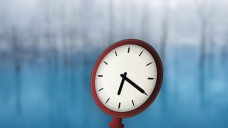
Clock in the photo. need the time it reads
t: 6:20
